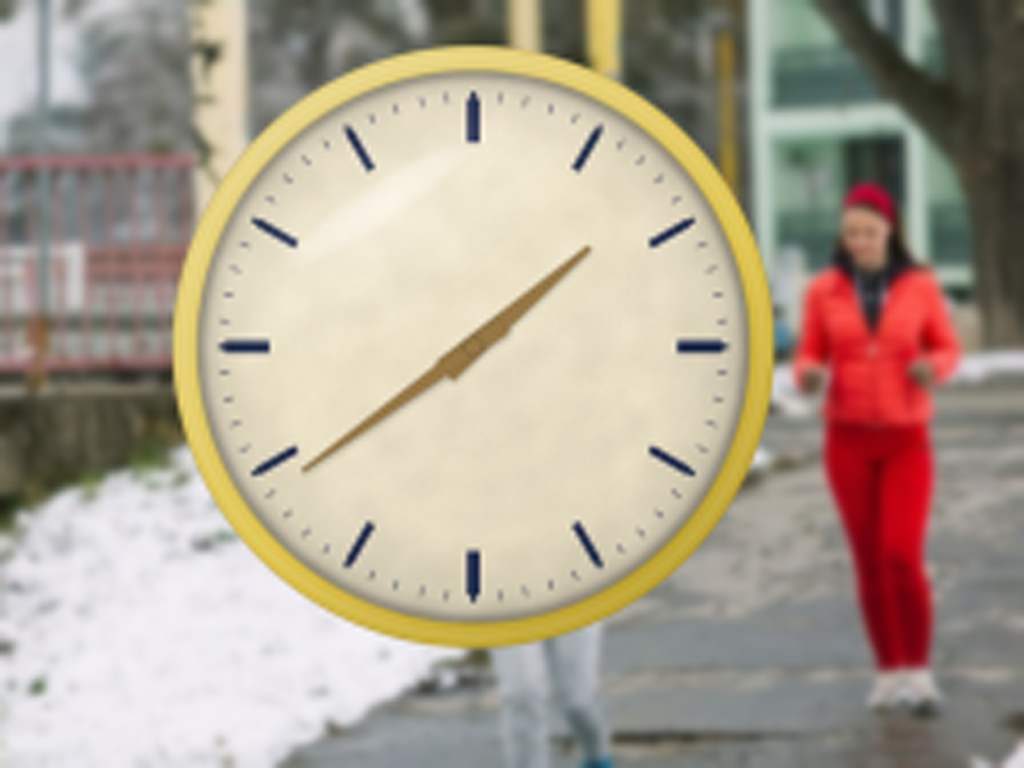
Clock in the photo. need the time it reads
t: 1:39
